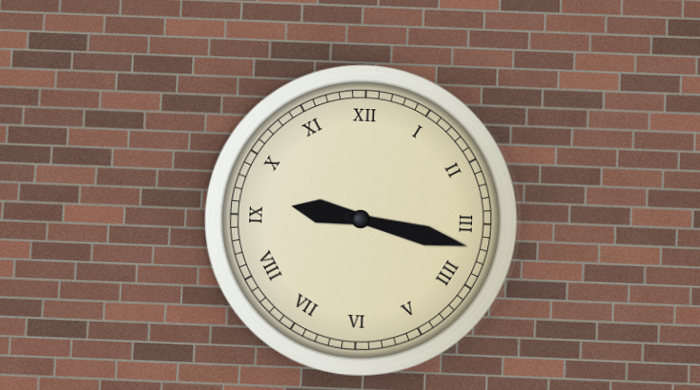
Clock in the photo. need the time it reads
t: 9:17
